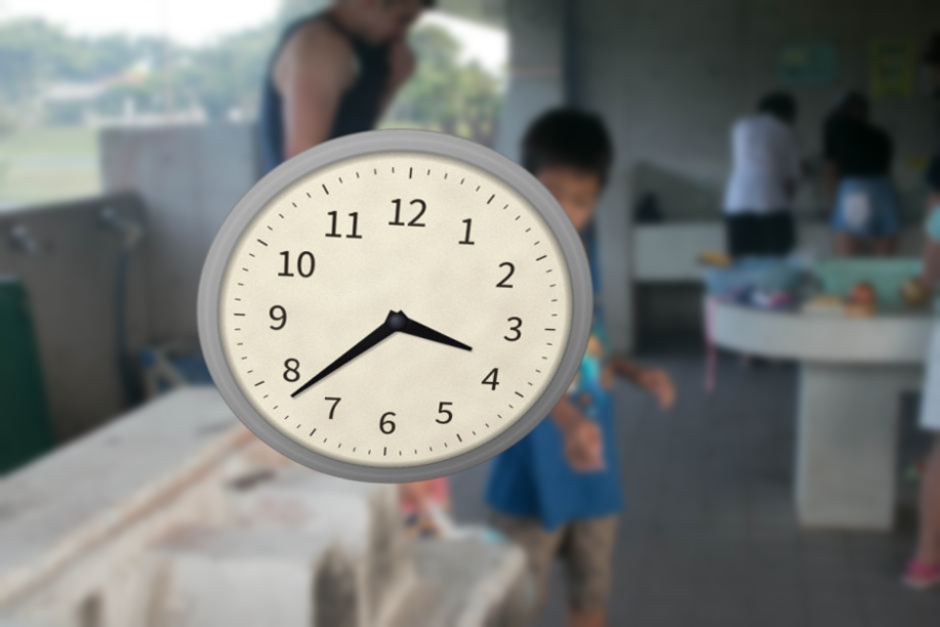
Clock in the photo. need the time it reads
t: 3:38
